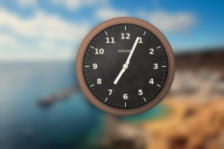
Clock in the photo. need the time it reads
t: 7:04
